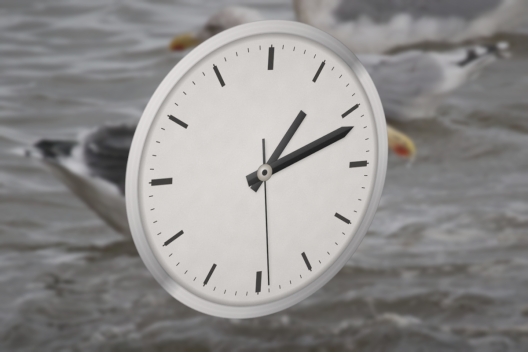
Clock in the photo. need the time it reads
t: 1:11:29
